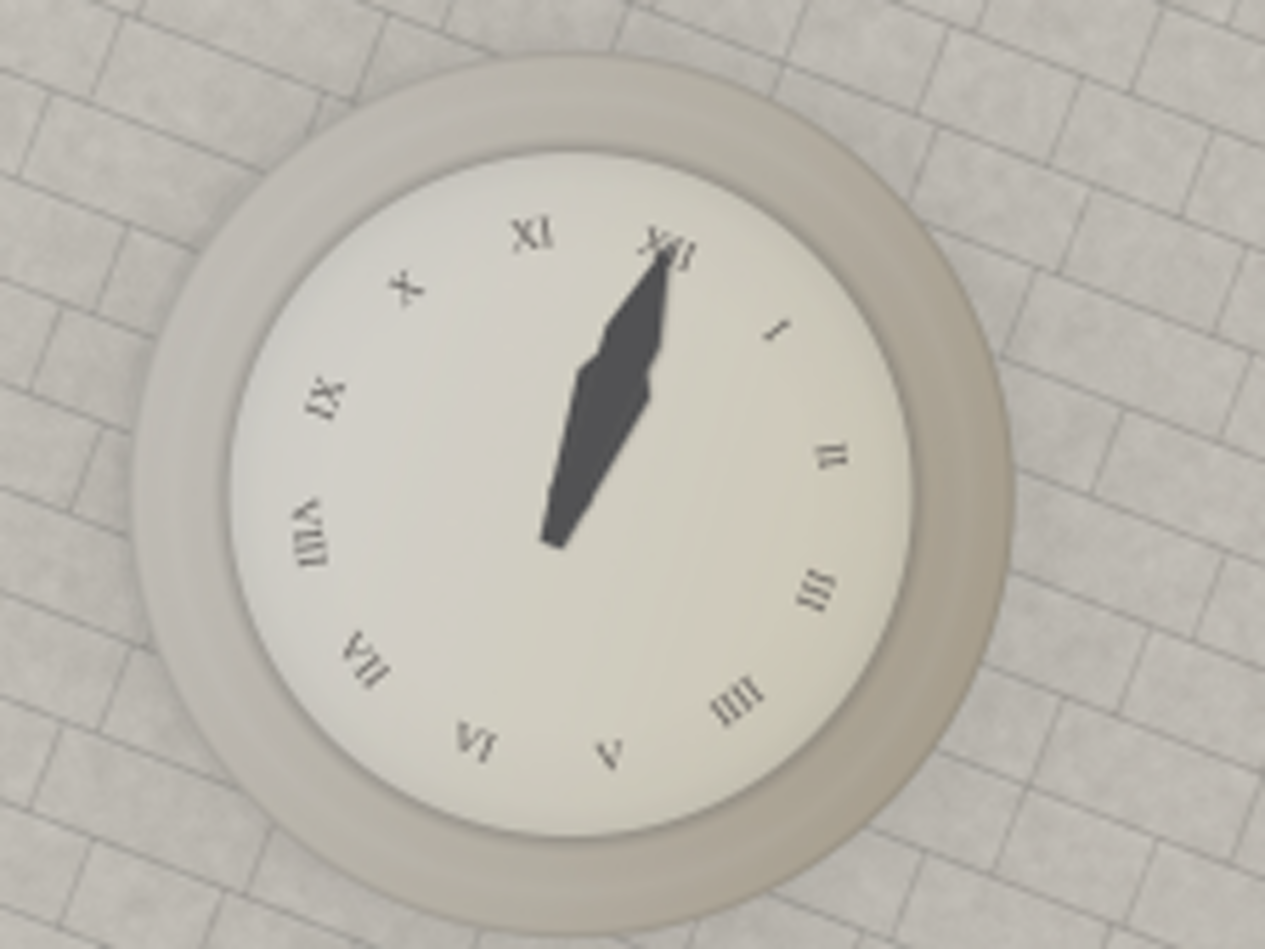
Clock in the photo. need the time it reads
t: 12:00
